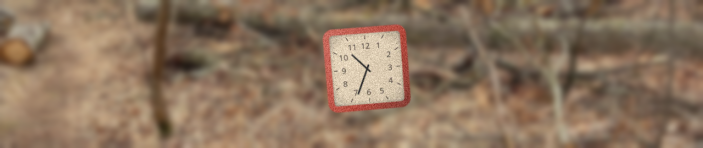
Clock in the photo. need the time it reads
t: 10:34
